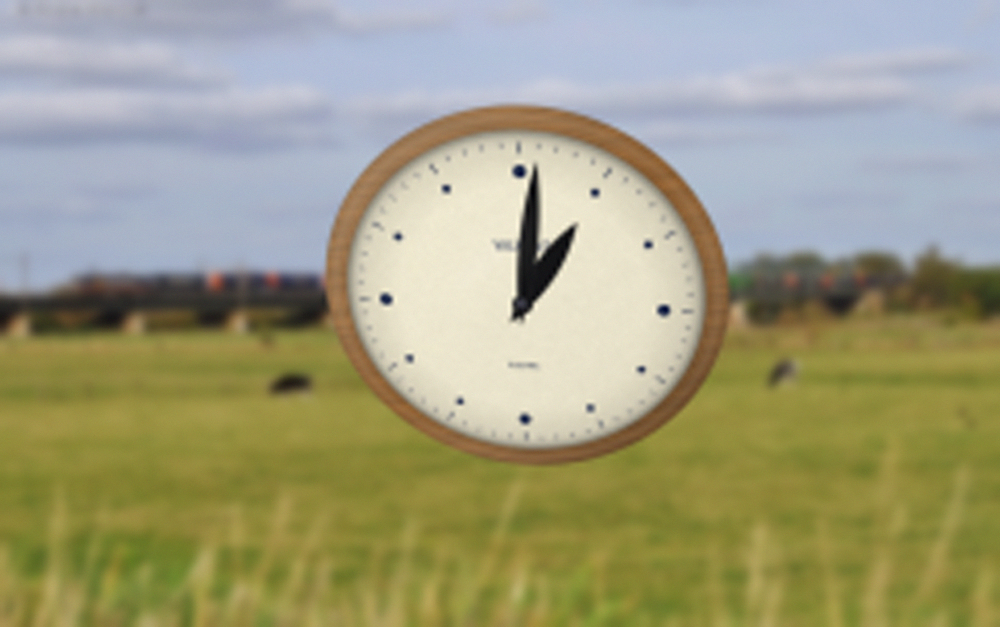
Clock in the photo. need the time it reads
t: 1:01
